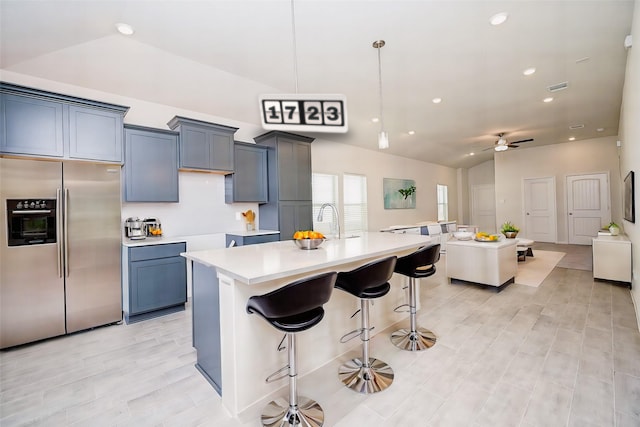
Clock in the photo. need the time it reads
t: 17:23
